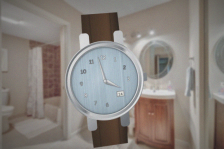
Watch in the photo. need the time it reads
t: 3:58
